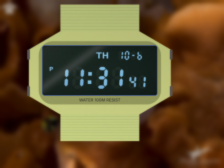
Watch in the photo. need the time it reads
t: 11:31:41
